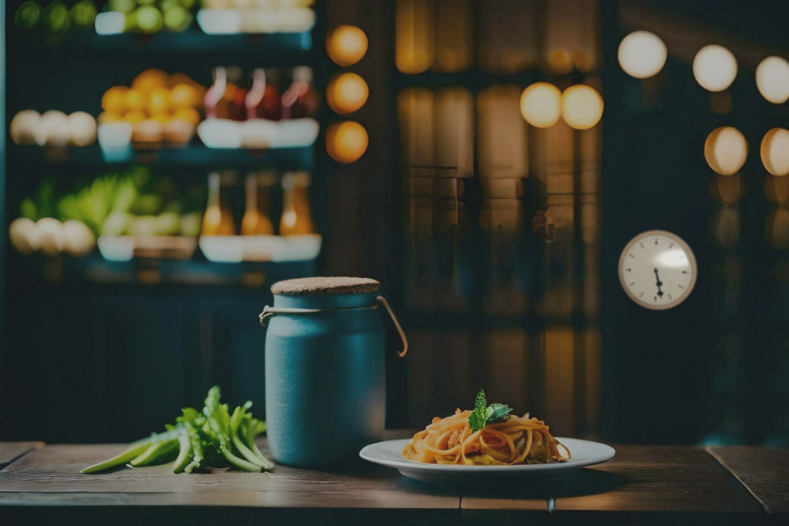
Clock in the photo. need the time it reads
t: 5:28
